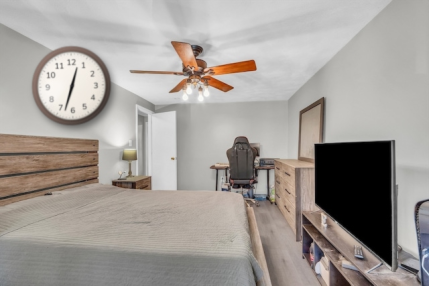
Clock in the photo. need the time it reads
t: 12:33
